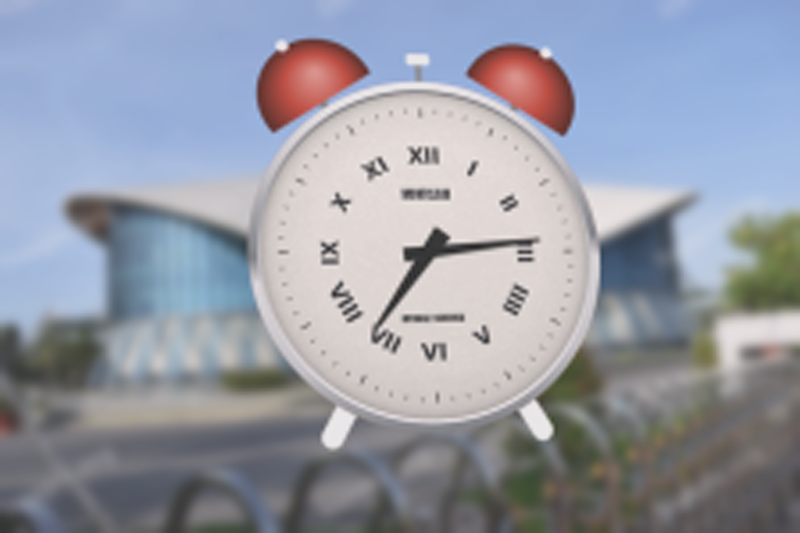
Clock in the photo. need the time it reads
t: 7:14
